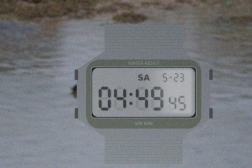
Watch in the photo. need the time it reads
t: 4:49:45
